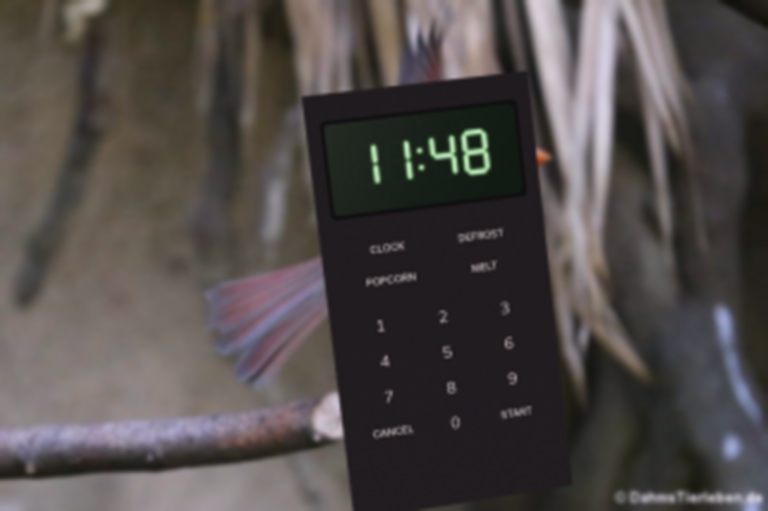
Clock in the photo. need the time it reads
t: 11:48
